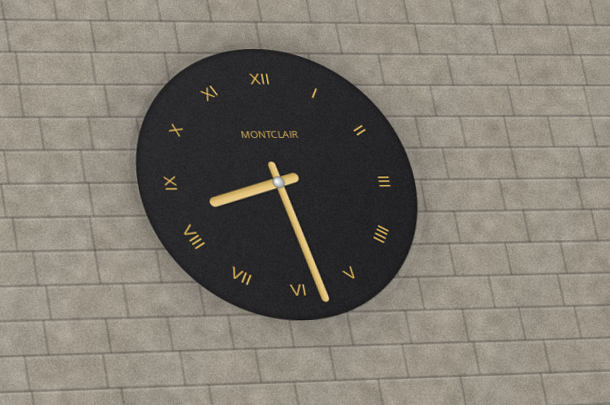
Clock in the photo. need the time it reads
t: 8:28
